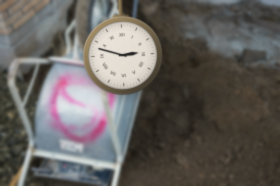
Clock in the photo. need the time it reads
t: 2:48
